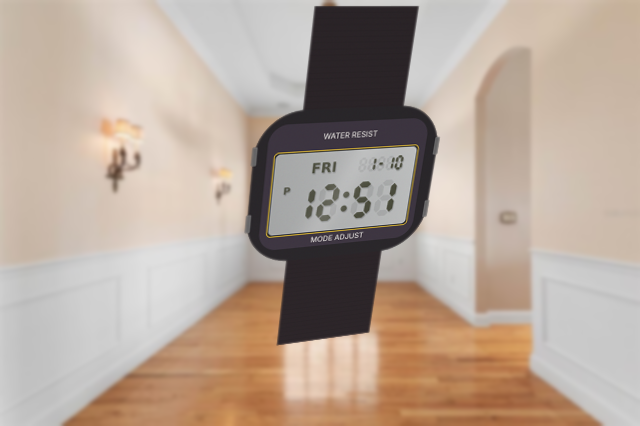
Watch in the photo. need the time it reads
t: 12:51
